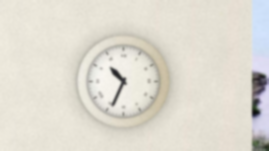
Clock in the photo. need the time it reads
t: 10:34
